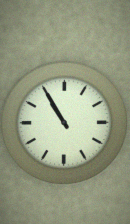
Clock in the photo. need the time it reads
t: 10:55
